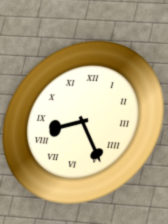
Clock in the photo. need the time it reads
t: 8:24
